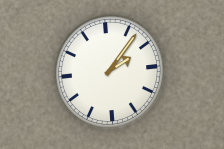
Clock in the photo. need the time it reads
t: 2:07
